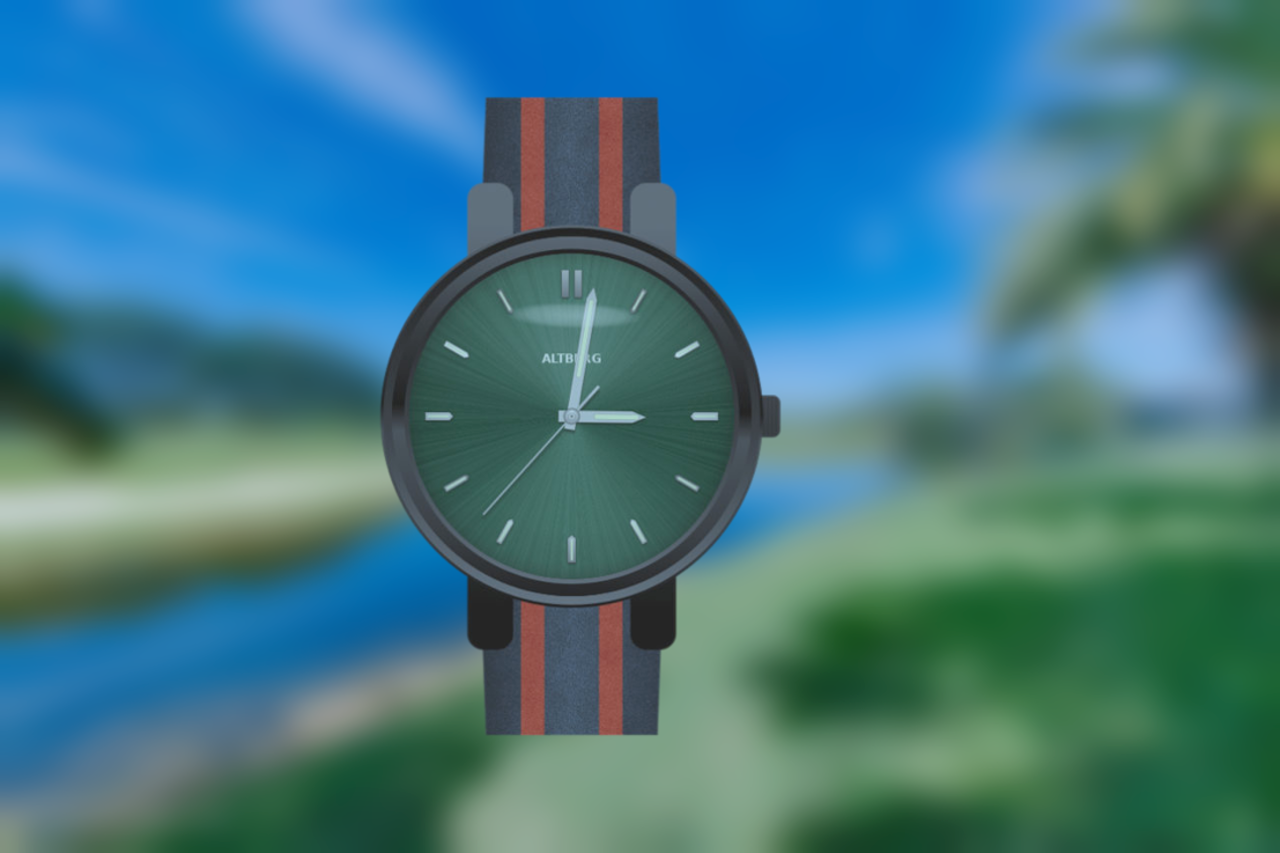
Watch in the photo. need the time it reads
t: 3:01:37
